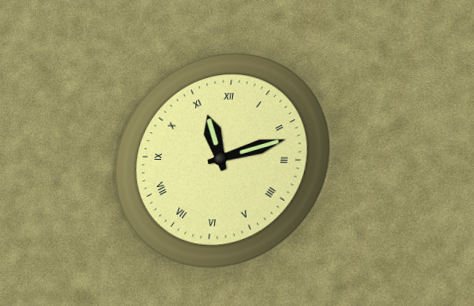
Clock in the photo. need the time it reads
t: 11:12
